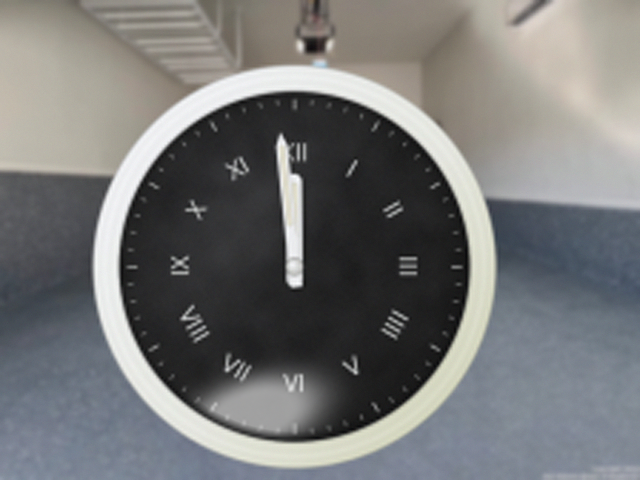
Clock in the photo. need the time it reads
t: 11:59
